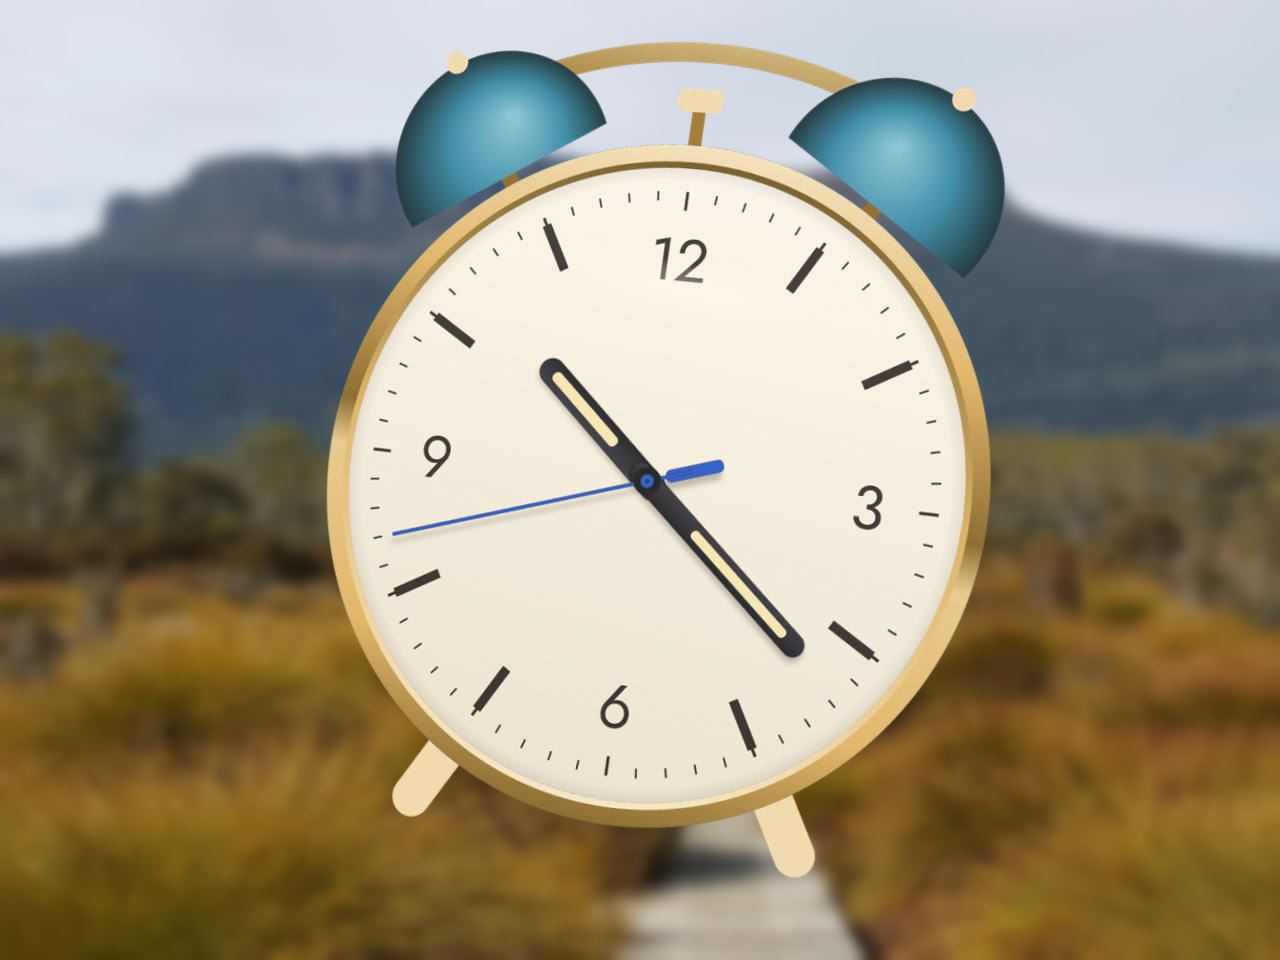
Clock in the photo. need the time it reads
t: 10:21:42
